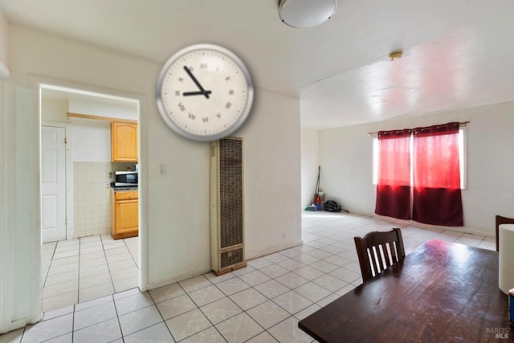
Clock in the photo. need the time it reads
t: 8:54
